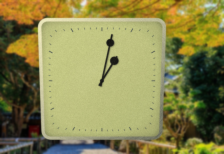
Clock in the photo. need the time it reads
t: 1:02
